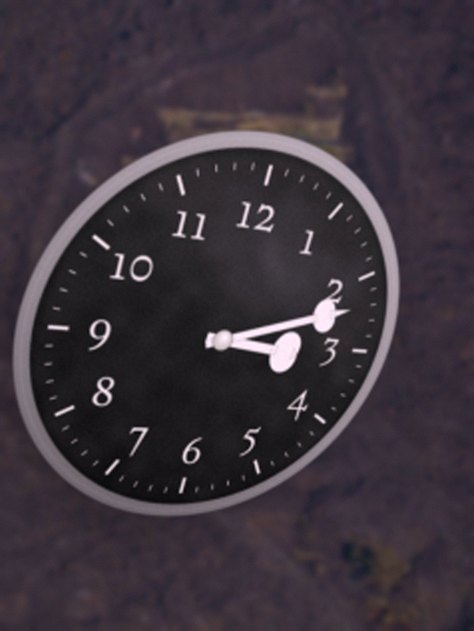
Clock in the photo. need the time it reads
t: 3:12
